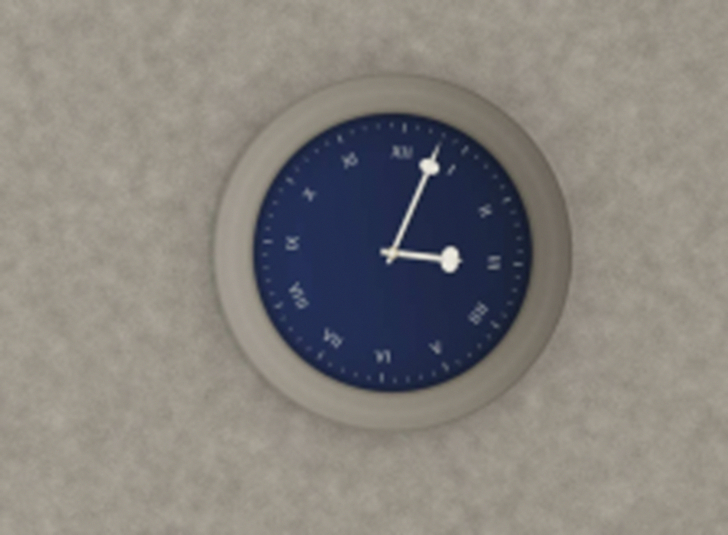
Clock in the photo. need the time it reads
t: 3:03
